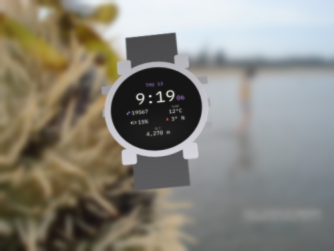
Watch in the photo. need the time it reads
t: 9:19
